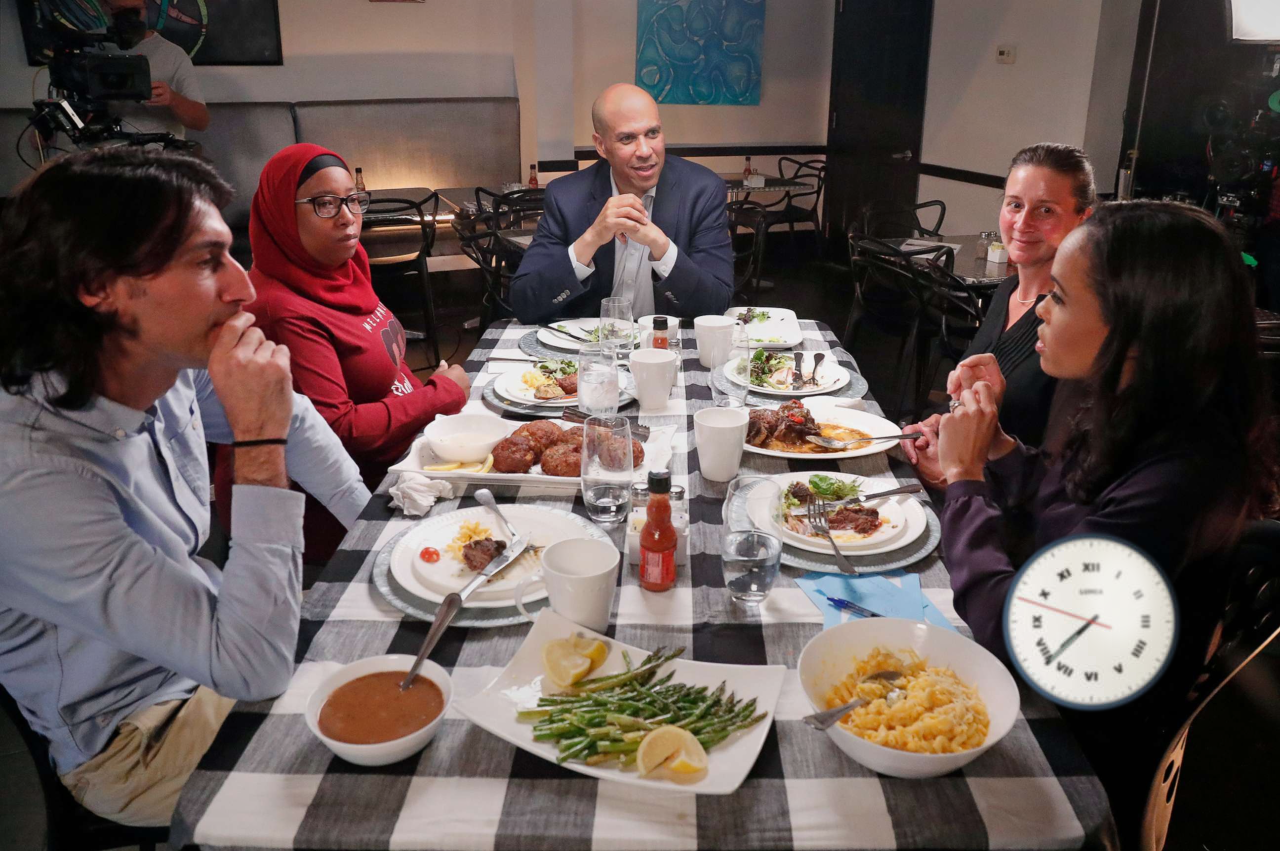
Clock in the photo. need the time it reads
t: 7:37:48
